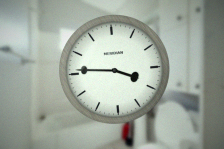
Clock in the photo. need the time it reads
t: 3:46
